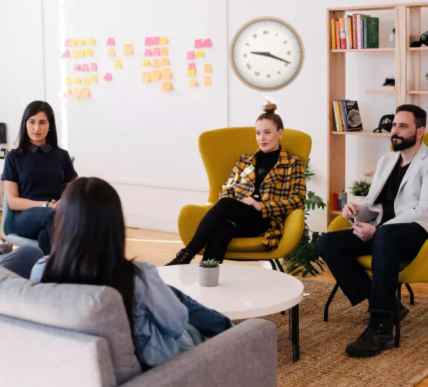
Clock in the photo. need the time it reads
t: 9:19
